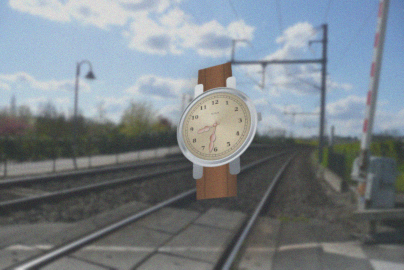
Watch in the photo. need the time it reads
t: 8:32
